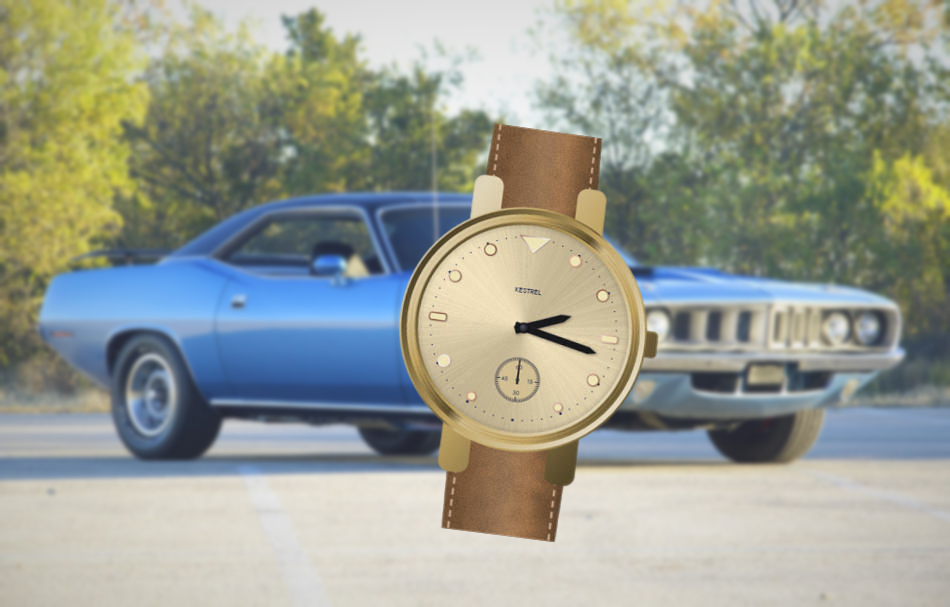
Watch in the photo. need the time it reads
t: 2:17
